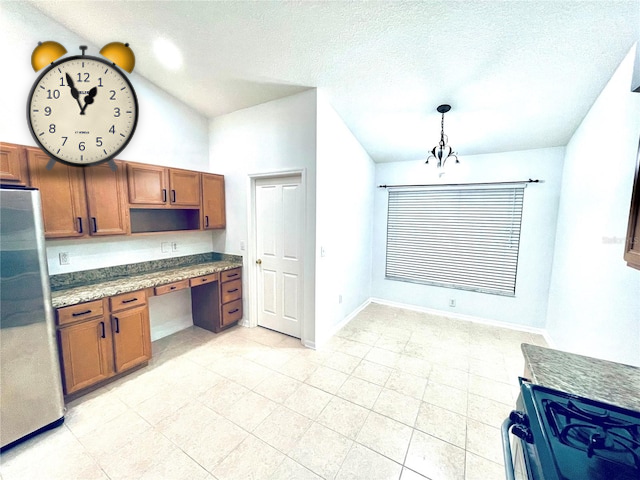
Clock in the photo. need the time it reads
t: 12:56
